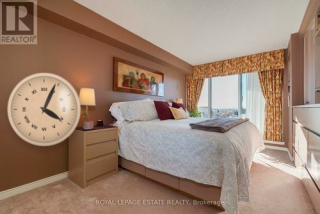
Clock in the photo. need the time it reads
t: 4:04
